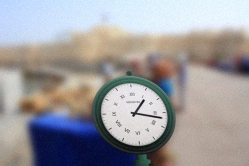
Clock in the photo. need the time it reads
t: 1:17
